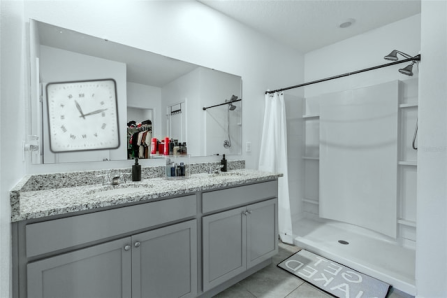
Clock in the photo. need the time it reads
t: 11:13
